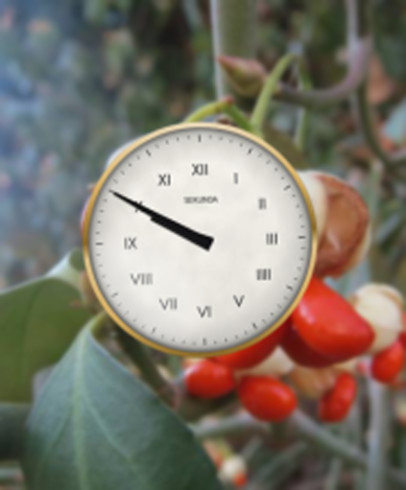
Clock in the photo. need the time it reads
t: 9:50
